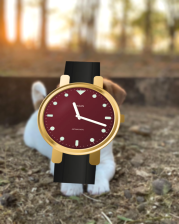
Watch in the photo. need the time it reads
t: 11:18
